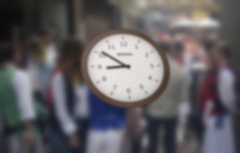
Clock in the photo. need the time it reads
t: 8:51
